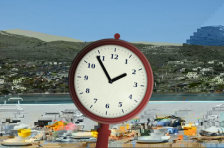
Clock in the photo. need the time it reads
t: 1:54
